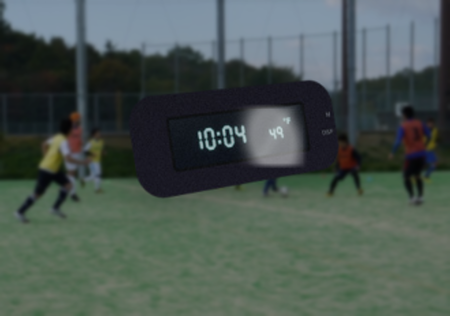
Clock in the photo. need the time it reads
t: 10:04
